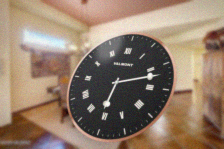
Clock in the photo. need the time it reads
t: 6:12
